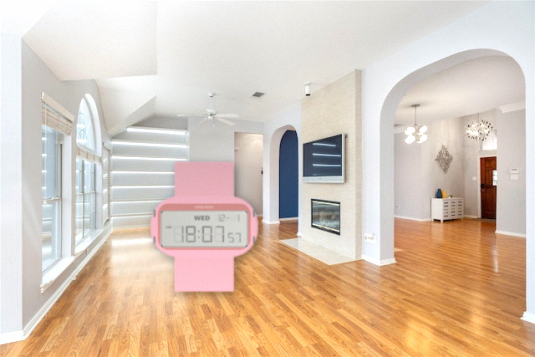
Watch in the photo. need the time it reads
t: 18:07:57
